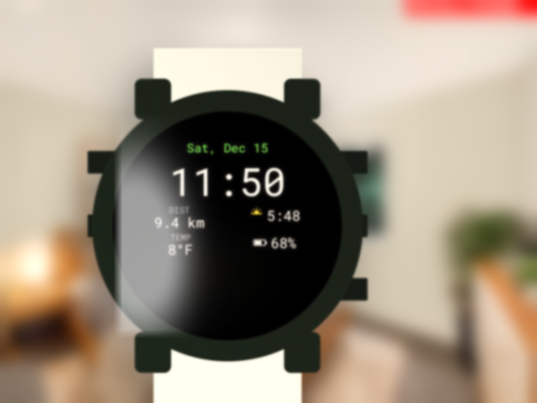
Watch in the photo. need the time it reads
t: 11:50
